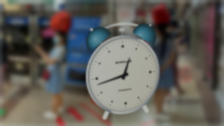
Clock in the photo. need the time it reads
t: 12:43
